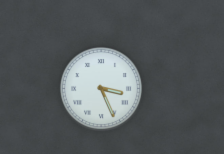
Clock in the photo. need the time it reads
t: 3:26
